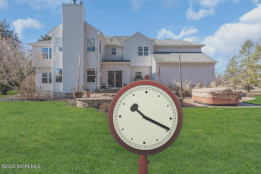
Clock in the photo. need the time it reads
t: 10:19
